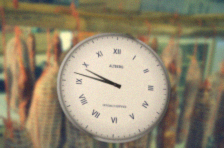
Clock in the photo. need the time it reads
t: 9:47
